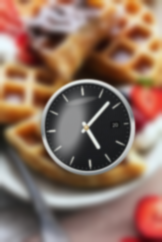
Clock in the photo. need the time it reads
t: 5:08
